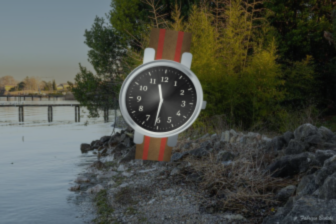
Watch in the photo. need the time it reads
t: 11:31
